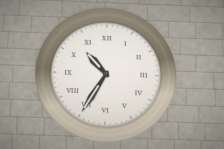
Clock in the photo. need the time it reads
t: 10:35
